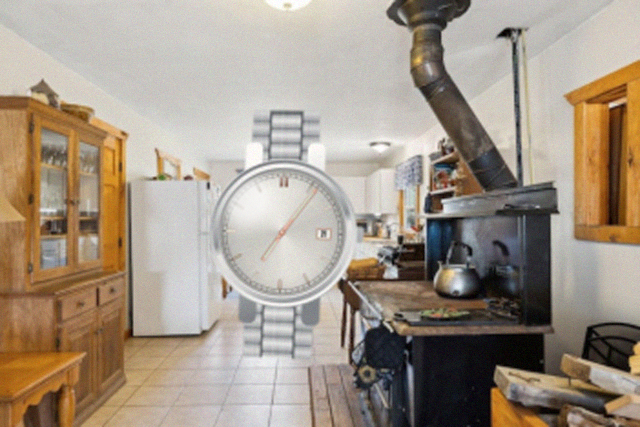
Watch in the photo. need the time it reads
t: 7:06
